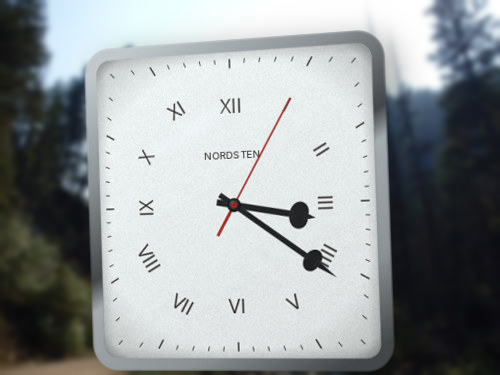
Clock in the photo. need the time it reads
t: 3:21:05
